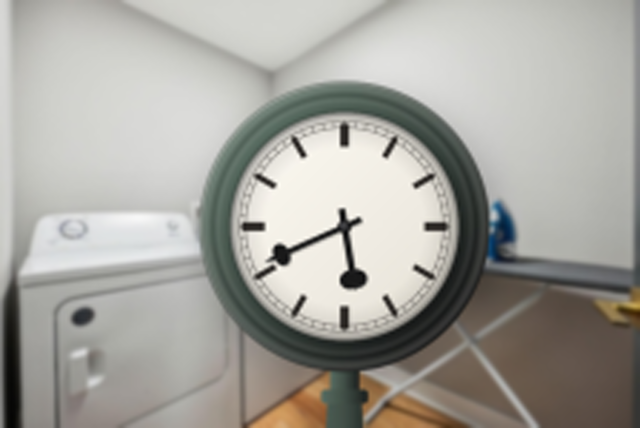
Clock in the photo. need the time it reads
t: 5:41
